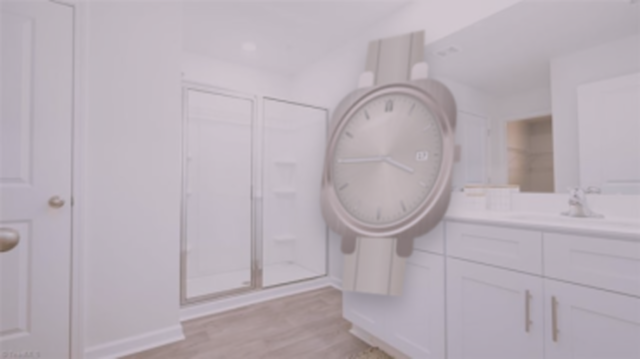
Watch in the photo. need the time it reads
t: 3:45
